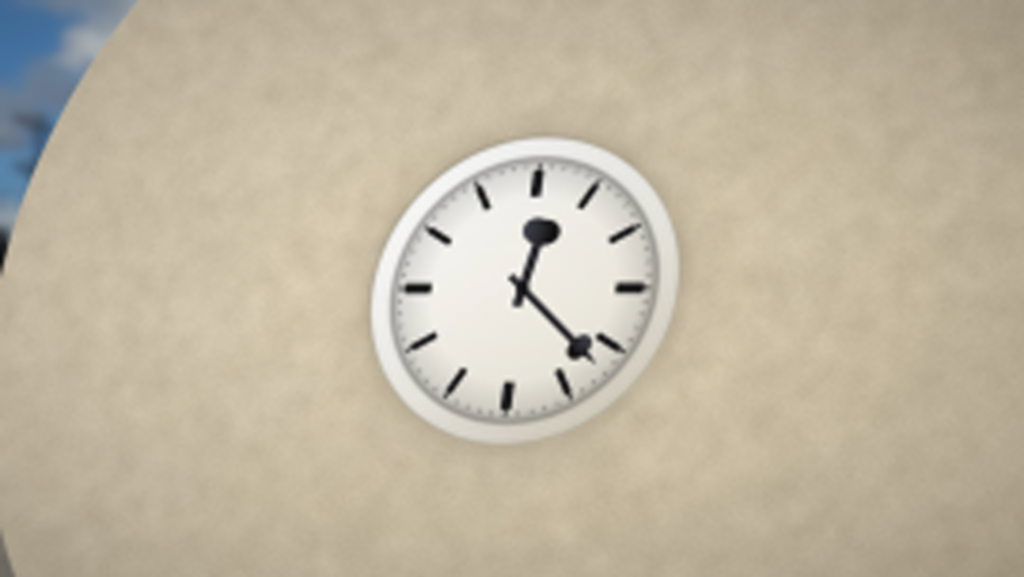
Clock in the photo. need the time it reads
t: 12:22
